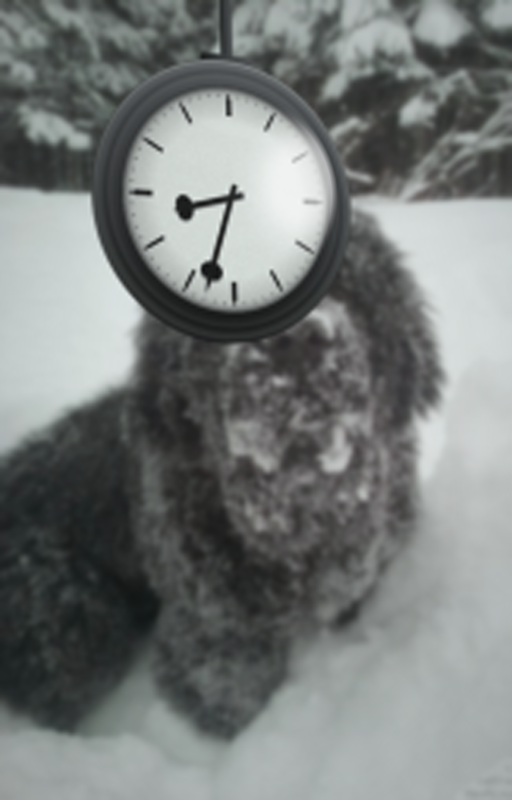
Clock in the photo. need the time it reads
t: 8:33
